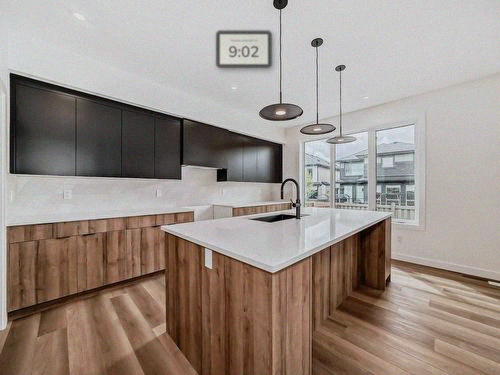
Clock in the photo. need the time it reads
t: 9:02
